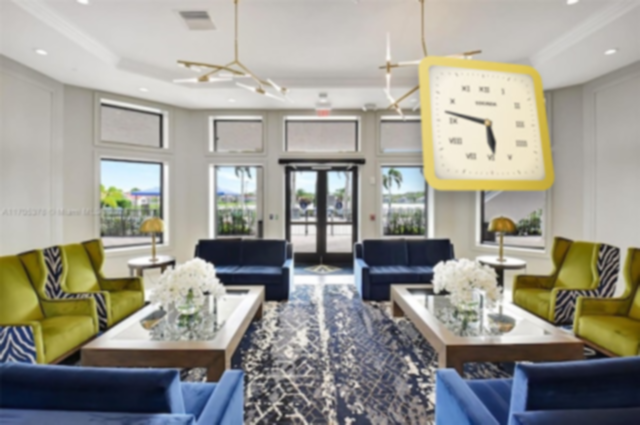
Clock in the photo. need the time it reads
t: 5:47
